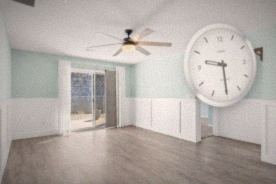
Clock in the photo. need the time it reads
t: 9:30
